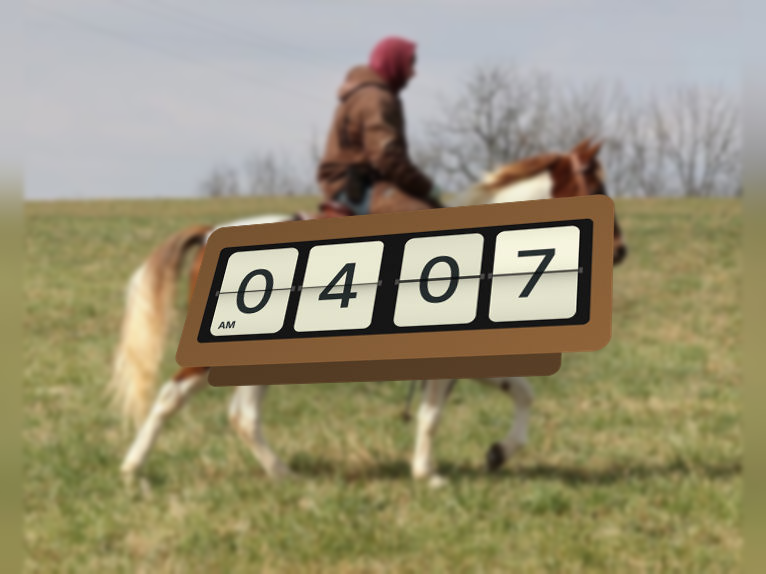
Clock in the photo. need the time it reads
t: 4:07
